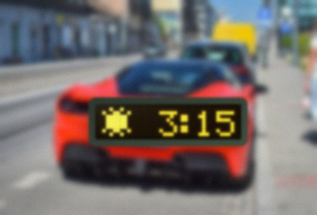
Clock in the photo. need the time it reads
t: 3:15
